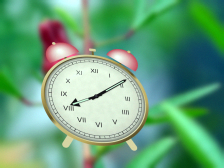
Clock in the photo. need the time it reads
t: 8:09
